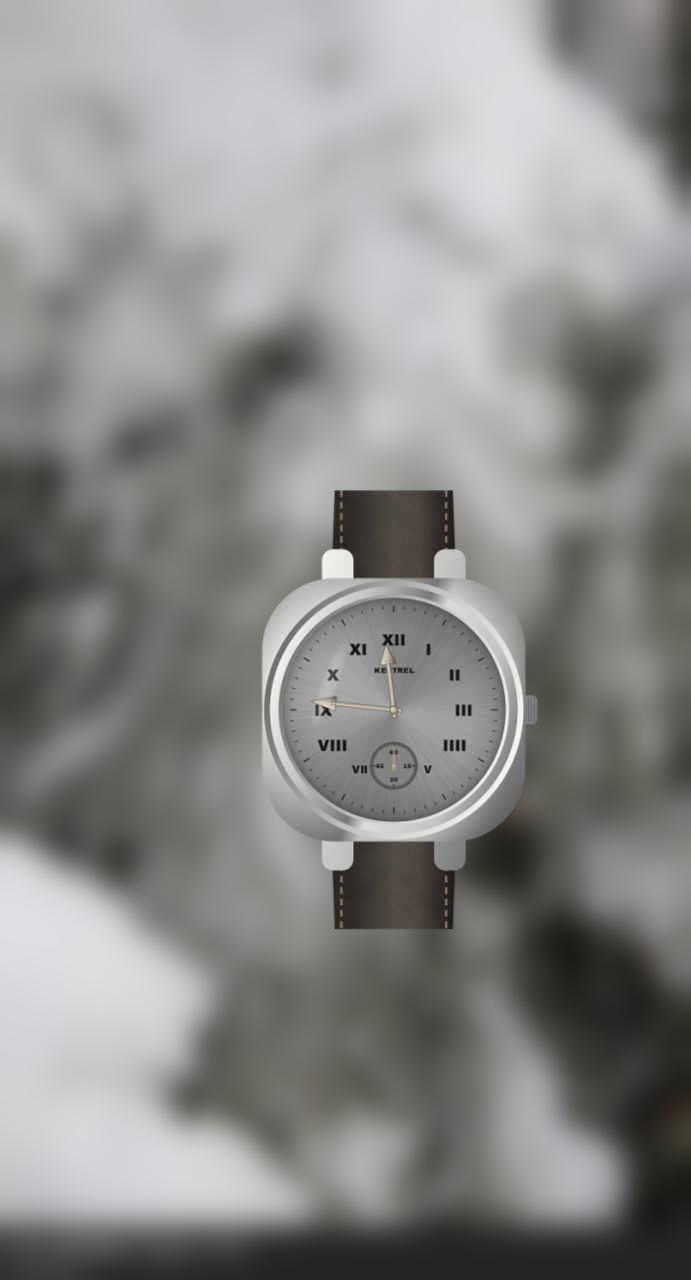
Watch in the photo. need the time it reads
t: 11:46
